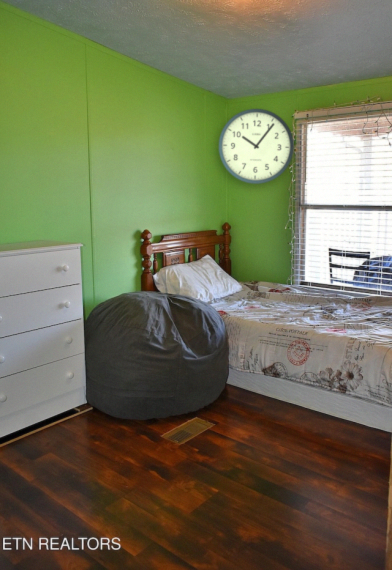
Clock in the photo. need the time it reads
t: 10:06
